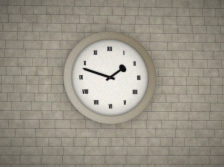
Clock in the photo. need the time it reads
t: 1:48
